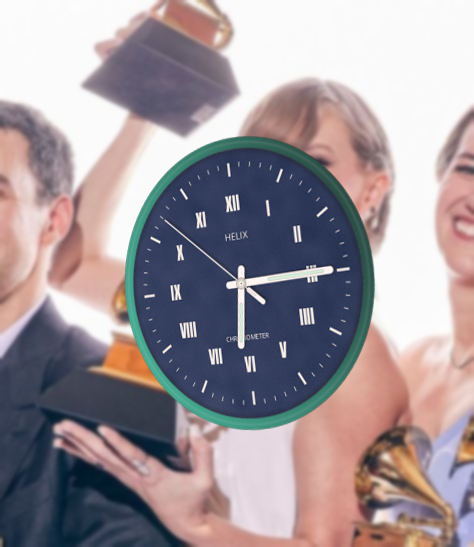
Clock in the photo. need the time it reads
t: 6:14:52
